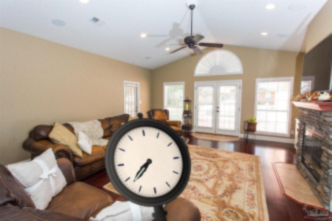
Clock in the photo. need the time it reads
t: 7:38
